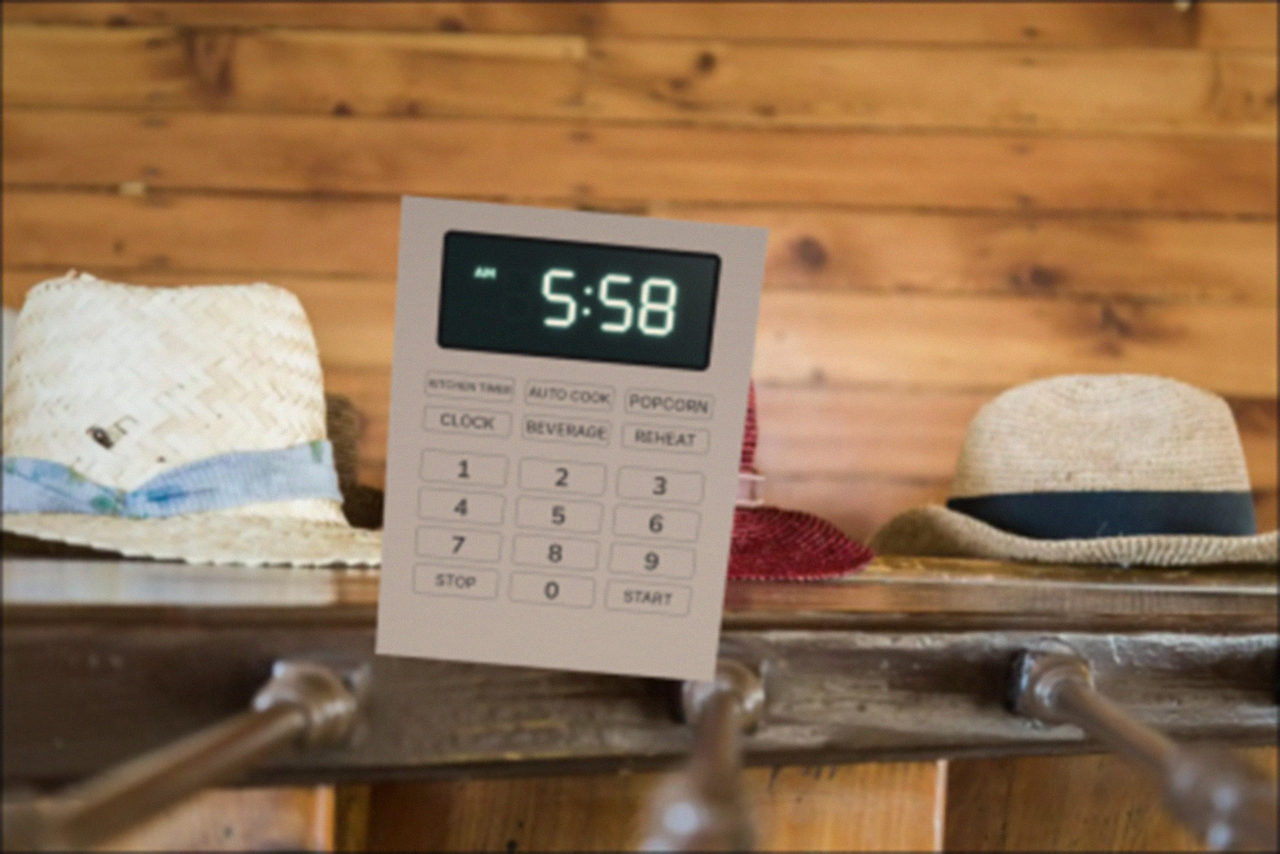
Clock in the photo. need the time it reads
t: 5:58
